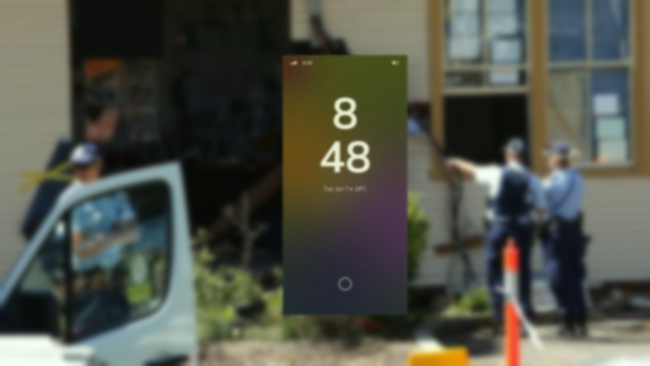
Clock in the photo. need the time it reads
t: 8:48
